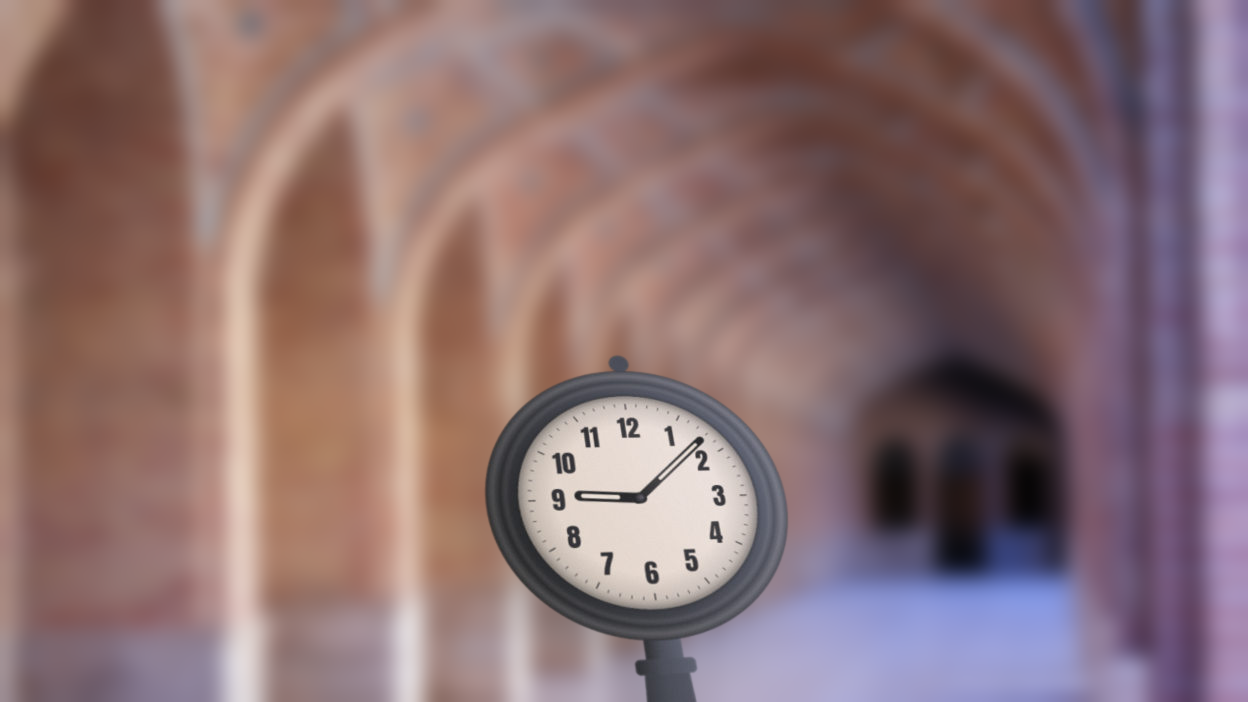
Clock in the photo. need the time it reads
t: 9:08
